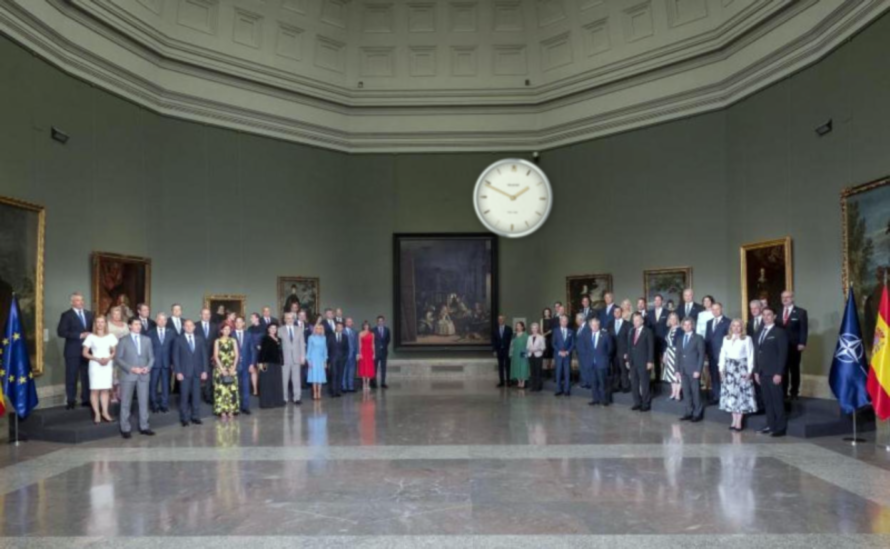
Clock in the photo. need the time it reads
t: 1:49
